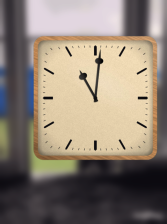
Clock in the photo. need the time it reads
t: 11:01
